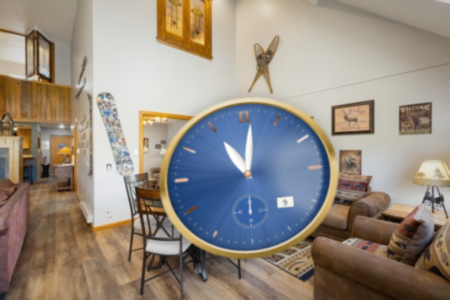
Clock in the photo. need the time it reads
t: 11:01
